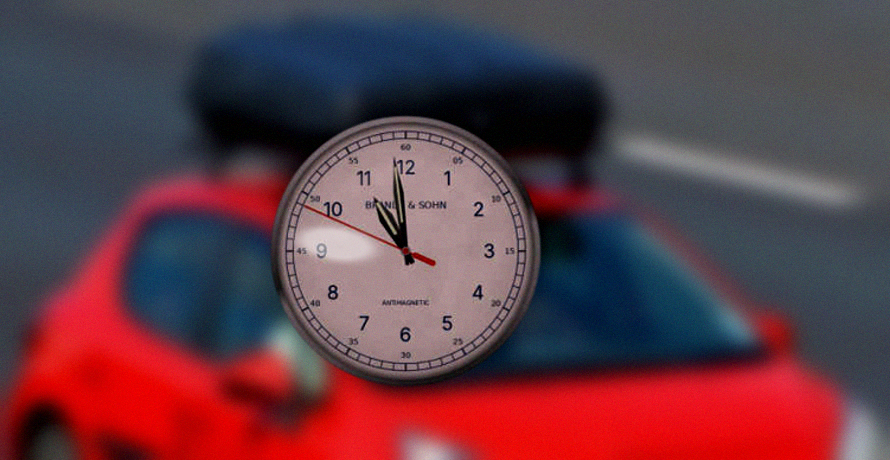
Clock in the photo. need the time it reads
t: 10:58:49
